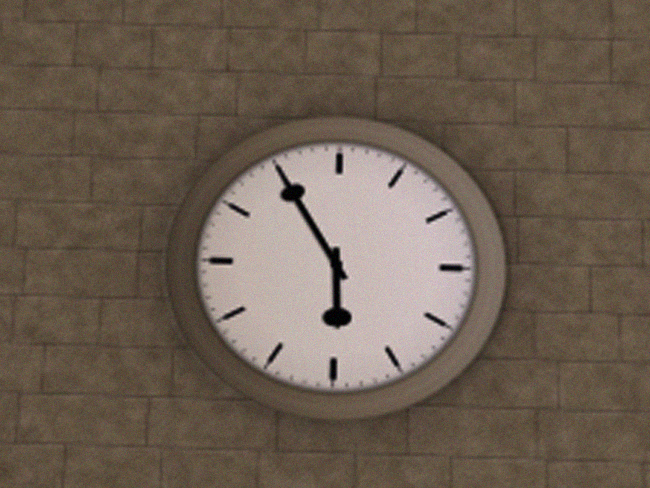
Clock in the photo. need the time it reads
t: 5:55
